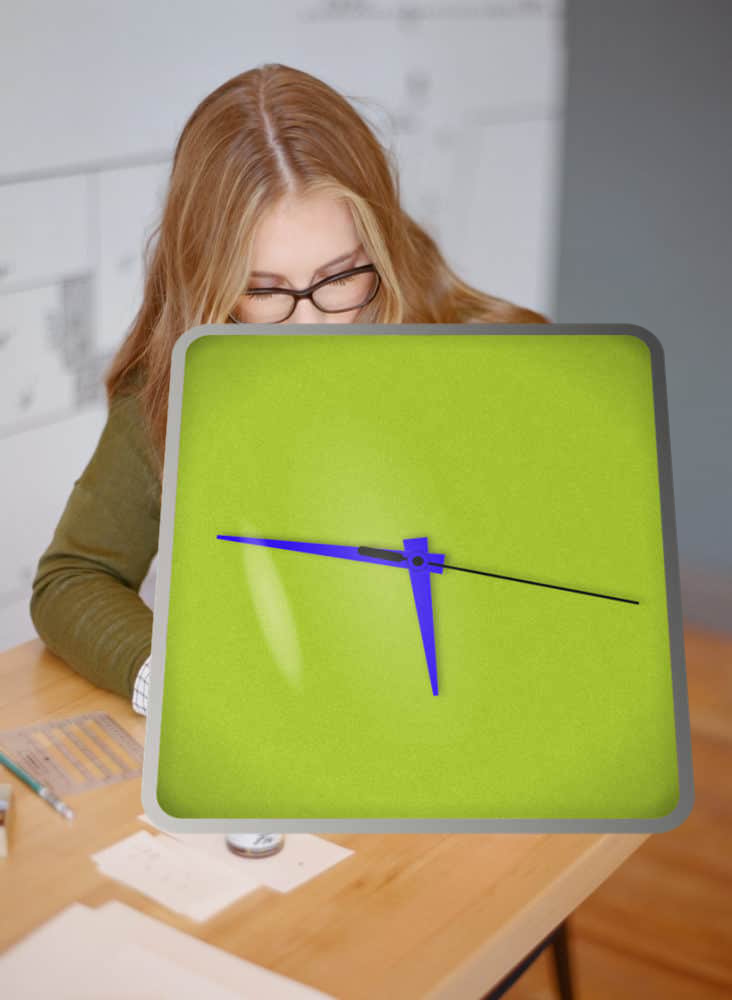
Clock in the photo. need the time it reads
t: 5:46:17
